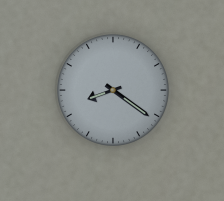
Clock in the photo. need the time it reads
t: 8:21
